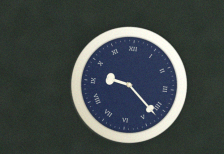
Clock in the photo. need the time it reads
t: 9:22
